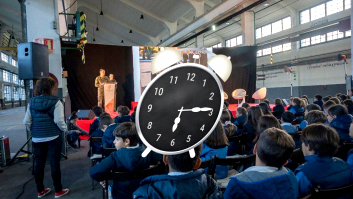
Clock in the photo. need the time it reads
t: 6:14
